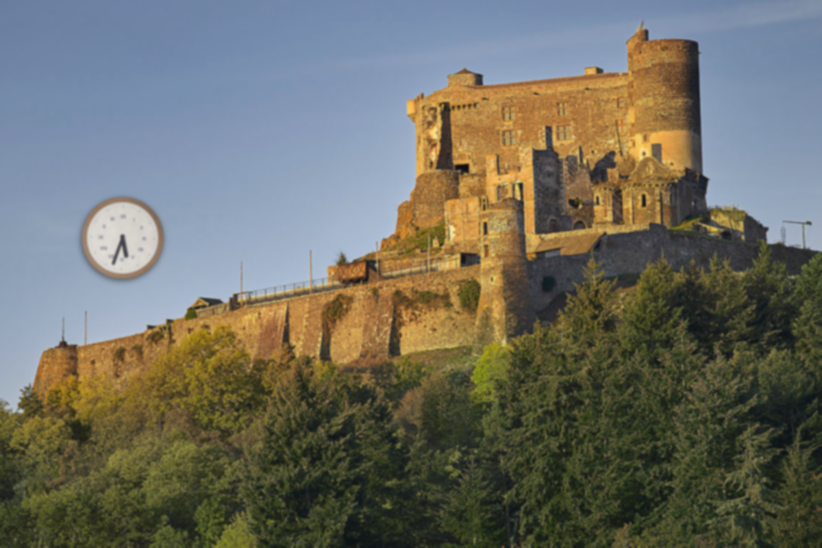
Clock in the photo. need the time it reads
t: 5:33
